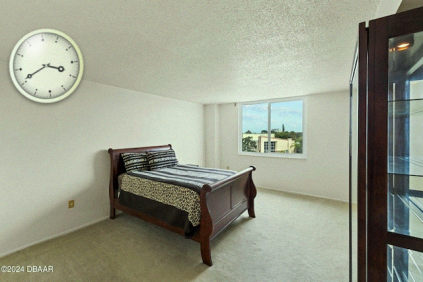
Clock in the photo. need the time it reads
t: 3:41
